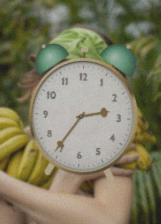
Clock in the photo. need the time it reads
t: 2:36
